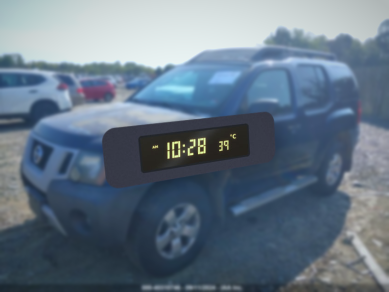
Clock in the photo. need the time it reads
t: 10:28
